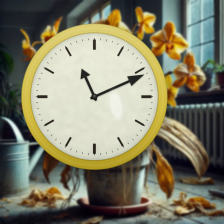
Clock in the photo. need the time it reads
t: 11:11
